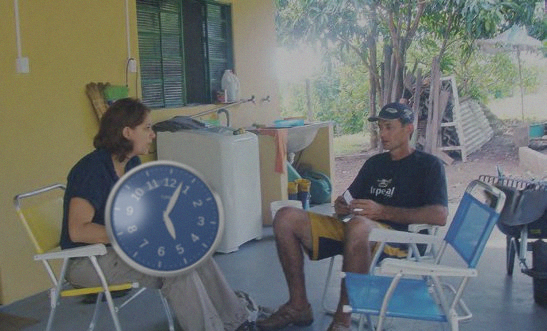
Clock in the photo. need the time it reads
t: 5:03
